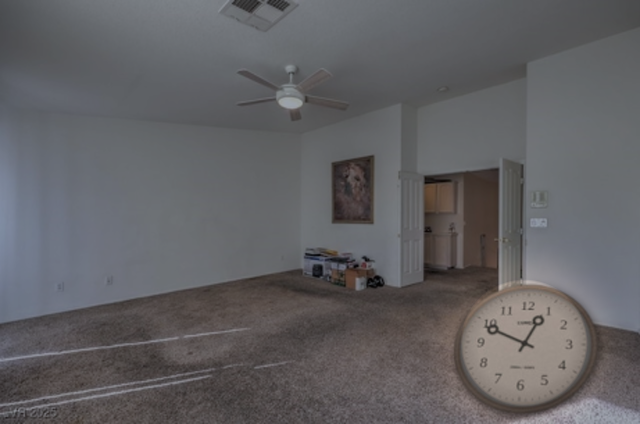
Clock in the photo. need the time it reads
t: 12:49
